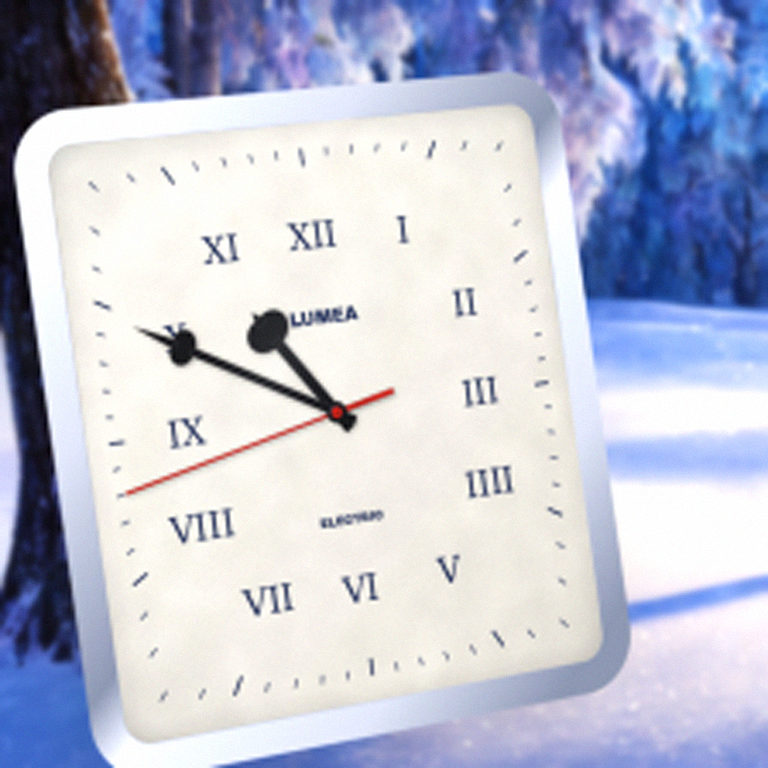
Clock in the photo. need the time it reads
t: 10:49:43
